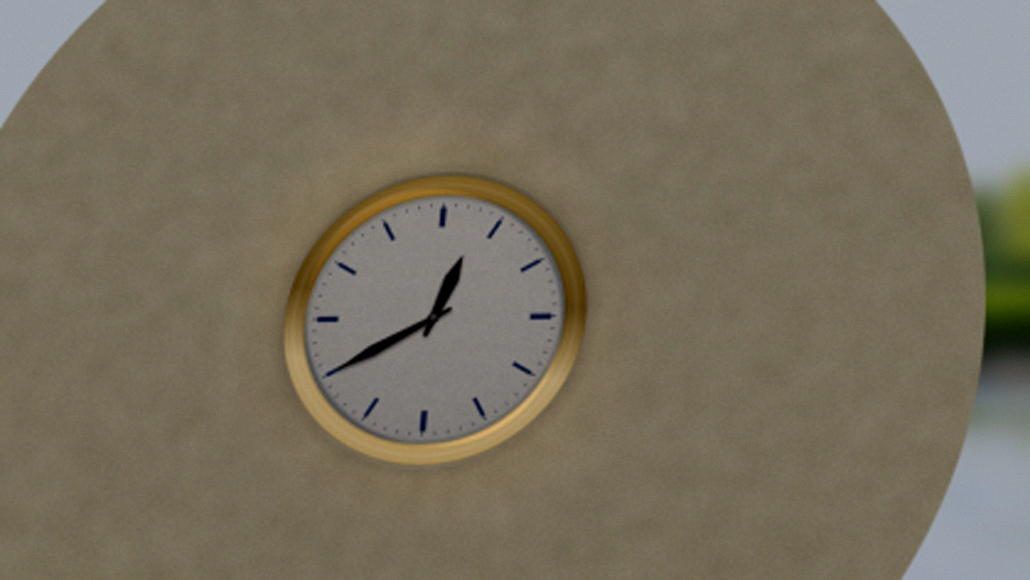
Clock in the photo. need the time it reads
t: 12:40
